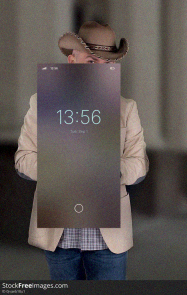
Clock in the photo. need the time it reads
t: 13:56
